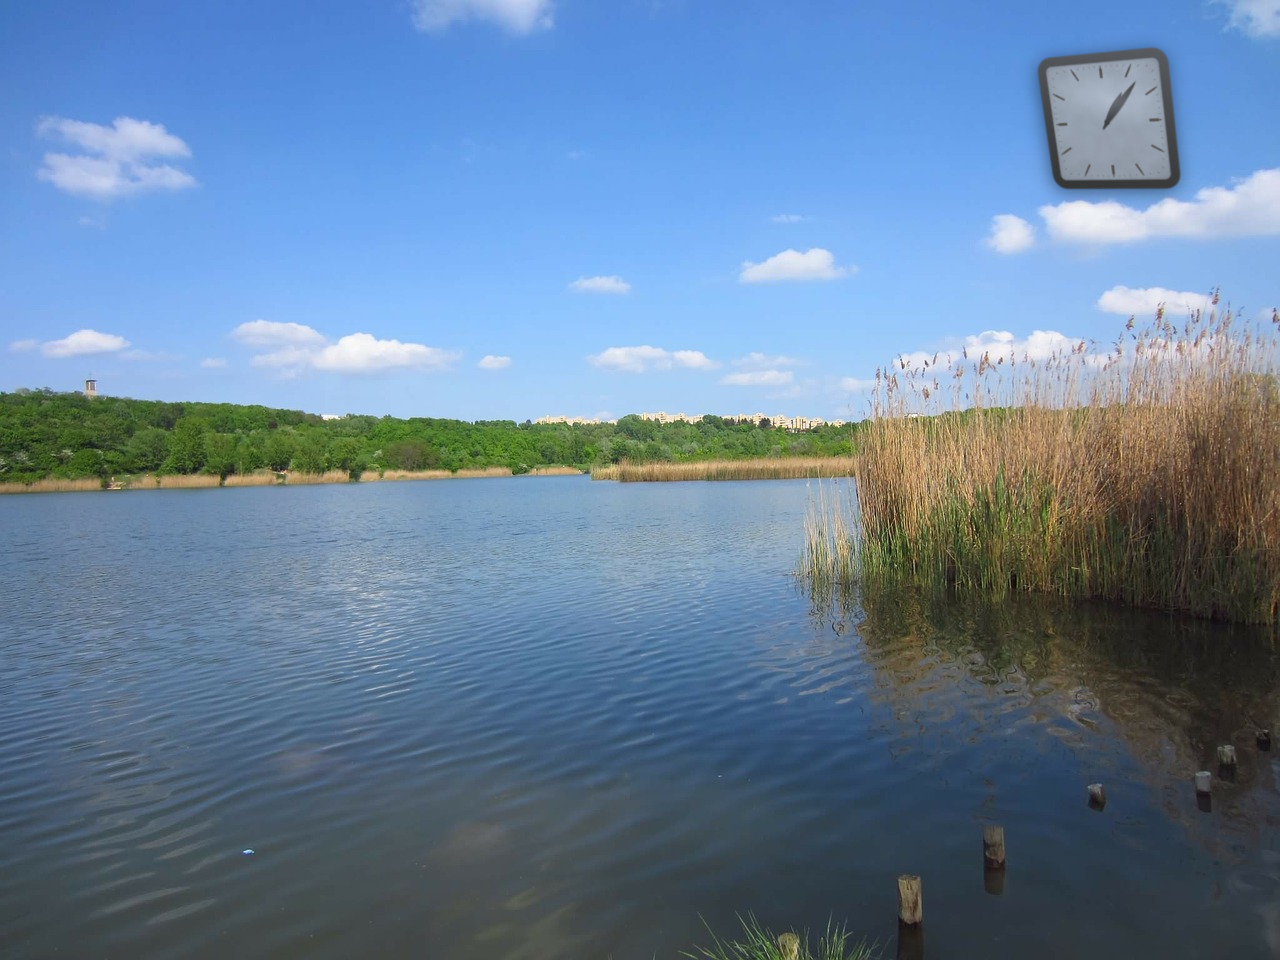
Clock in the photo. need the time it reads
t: 1:07
